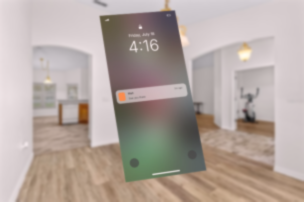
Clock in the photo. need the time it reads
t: 4:16
